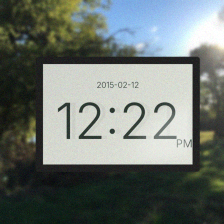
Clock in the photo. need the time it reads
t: 12:22
